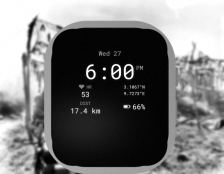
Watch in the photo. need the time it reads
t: 6:00
